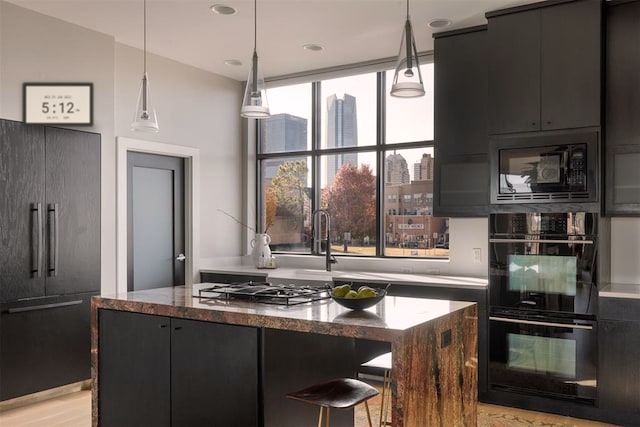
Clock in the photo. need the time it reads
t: 5:12
